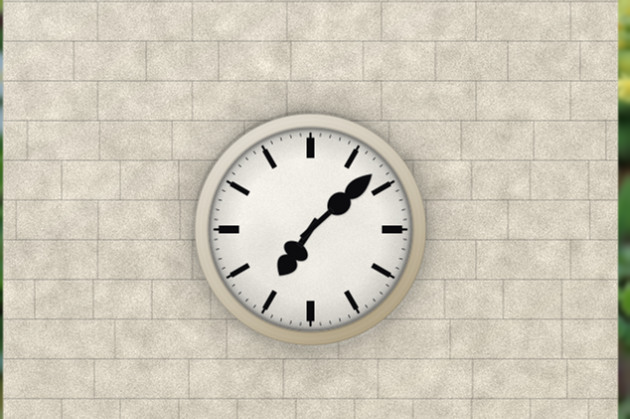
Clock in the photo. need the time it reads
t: 7:08
